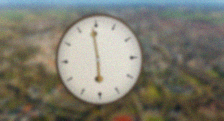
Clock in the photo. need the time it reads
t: 5:59
